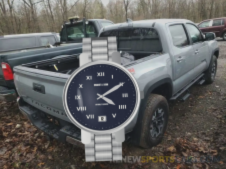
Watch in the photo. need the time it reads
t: 4:10
